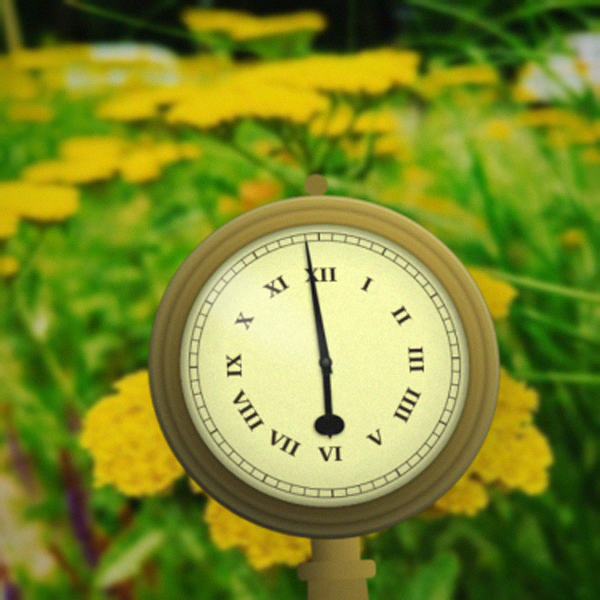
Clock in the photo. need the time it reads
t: 5:59
